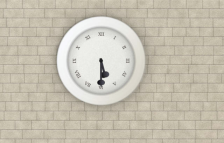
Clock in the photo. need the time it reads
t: 5:30
